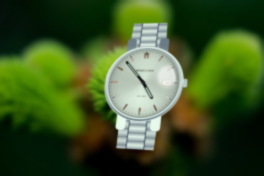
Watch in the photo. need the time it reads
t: 4:53
